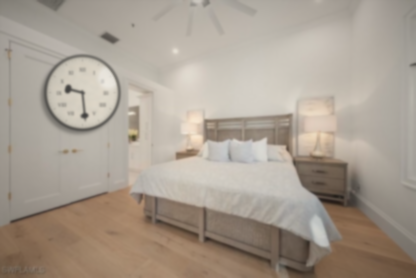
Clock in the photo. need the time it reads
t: 9:29
